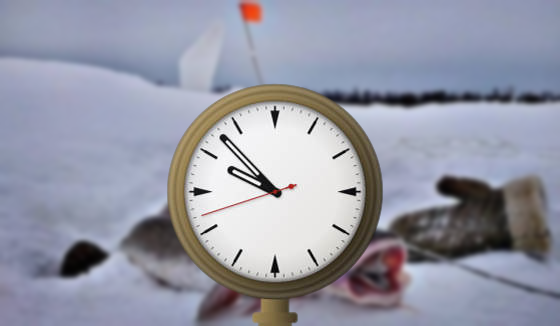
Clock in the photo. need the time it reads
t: 9:52:42
